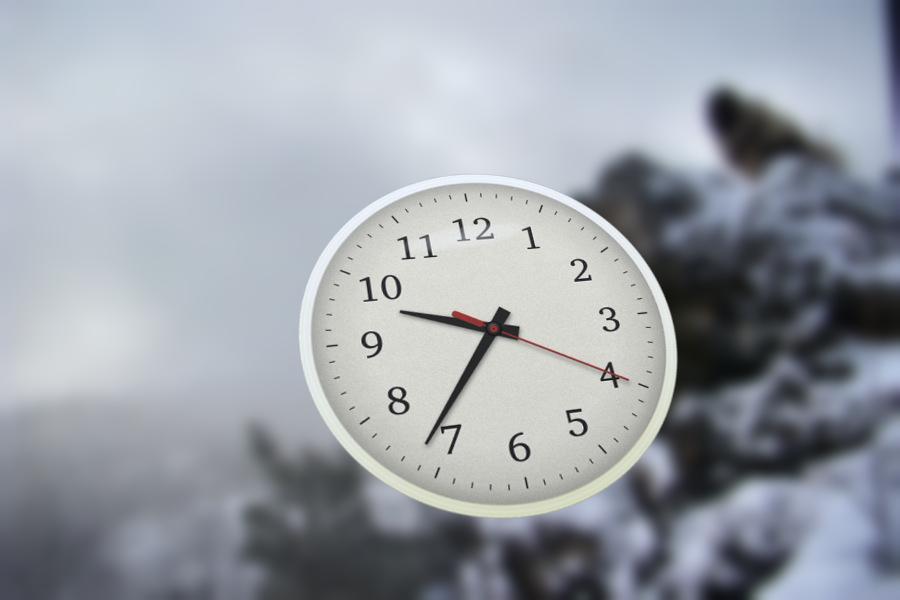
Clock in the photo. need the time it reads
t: 9:36:20
